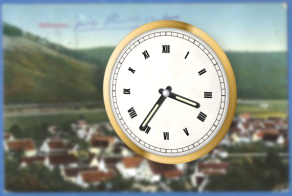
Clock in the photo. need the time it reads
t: 3:36
